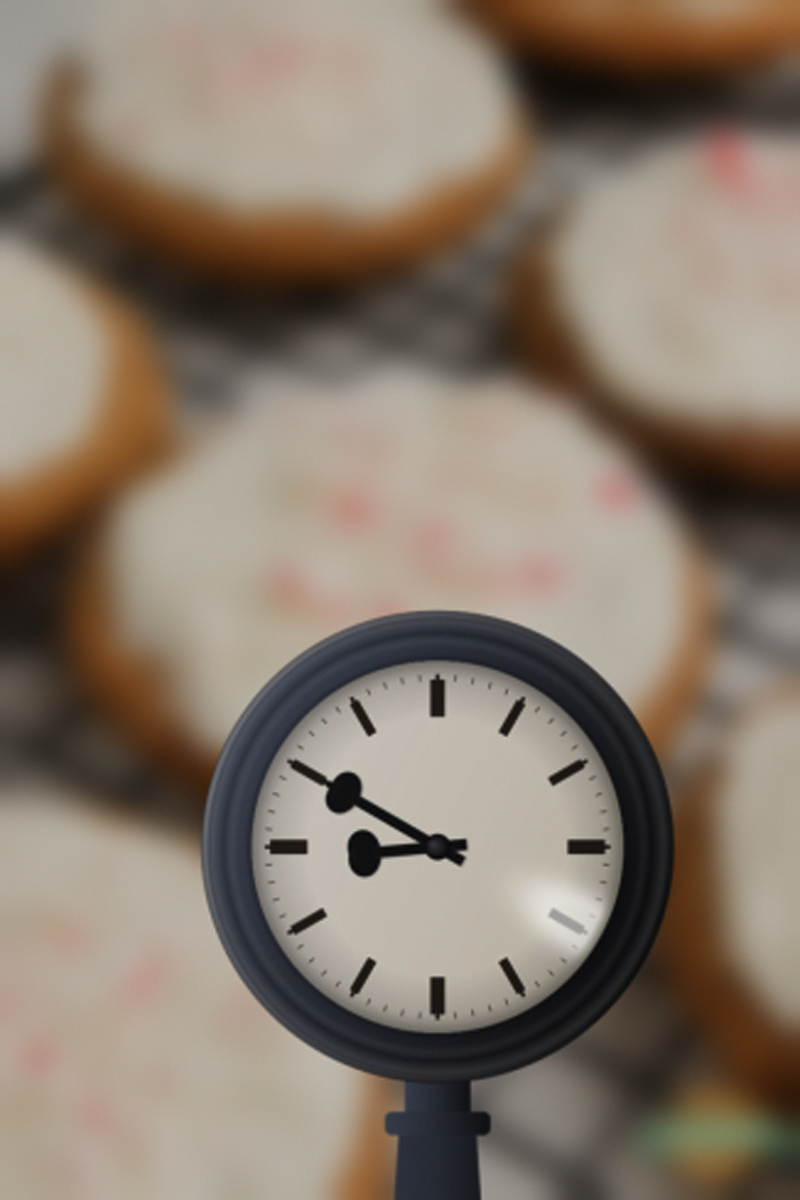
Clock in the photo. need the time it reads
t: 8:50
